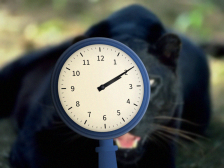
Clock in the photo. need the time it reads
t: 2:10
